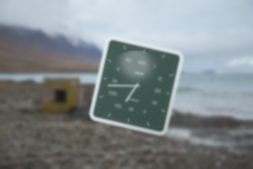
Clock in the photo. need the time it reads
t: 6:43
